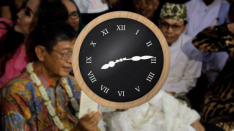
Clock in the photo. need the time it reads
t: 8:14
